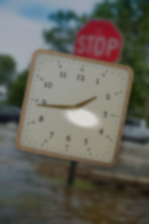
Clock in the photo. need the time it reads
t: 1:44
